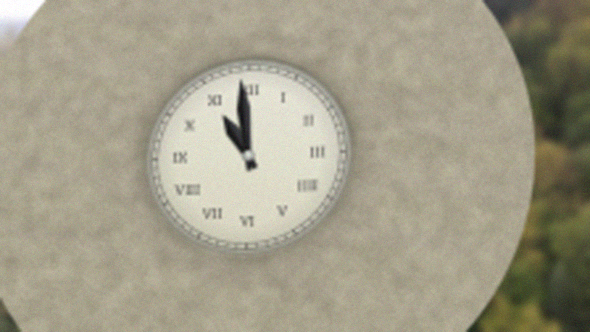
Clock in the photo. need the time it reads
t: 10:59
